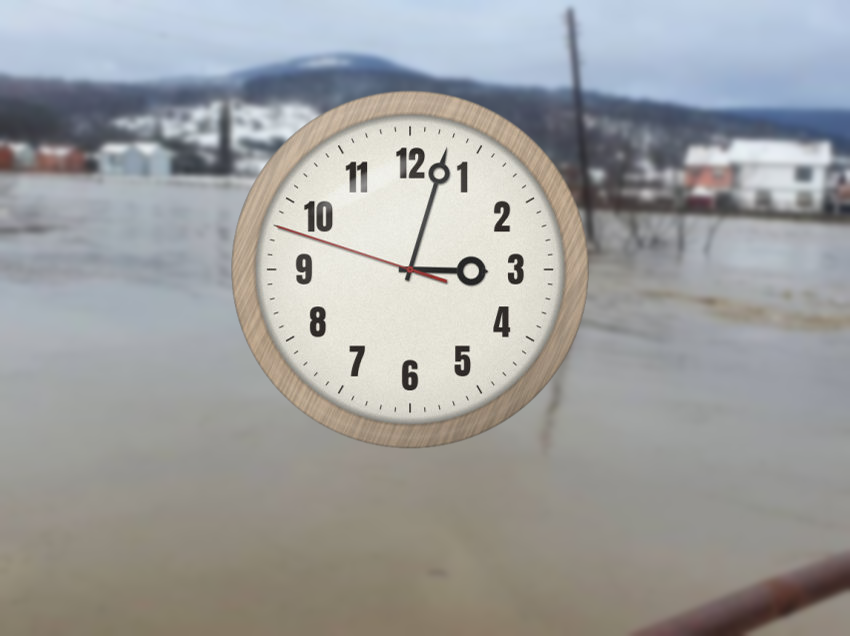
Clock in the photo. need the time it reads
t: 3:02:48
